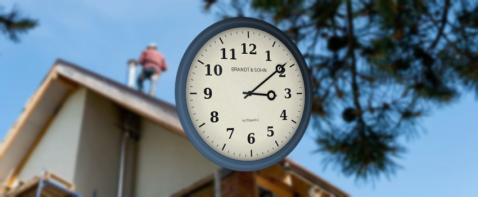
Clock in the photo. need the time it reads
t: 3:09
